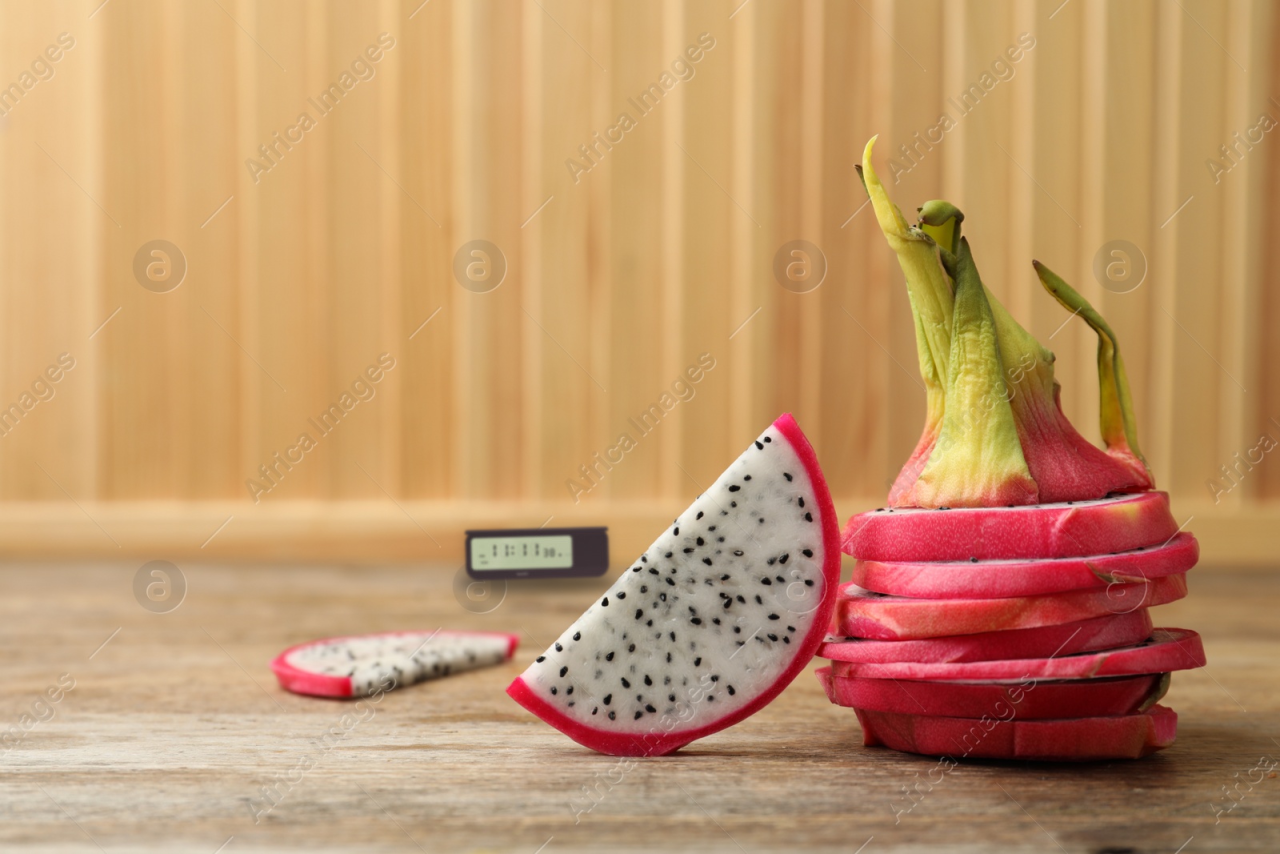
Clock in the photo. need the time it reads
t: 11:11
